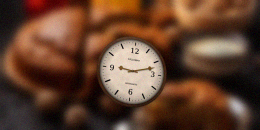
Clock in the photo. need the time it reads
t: 9:12
